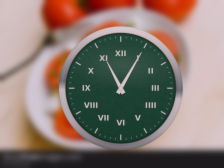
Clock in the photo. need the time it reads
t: 11:05
